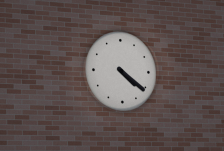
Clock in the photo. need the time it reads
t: 4:21
